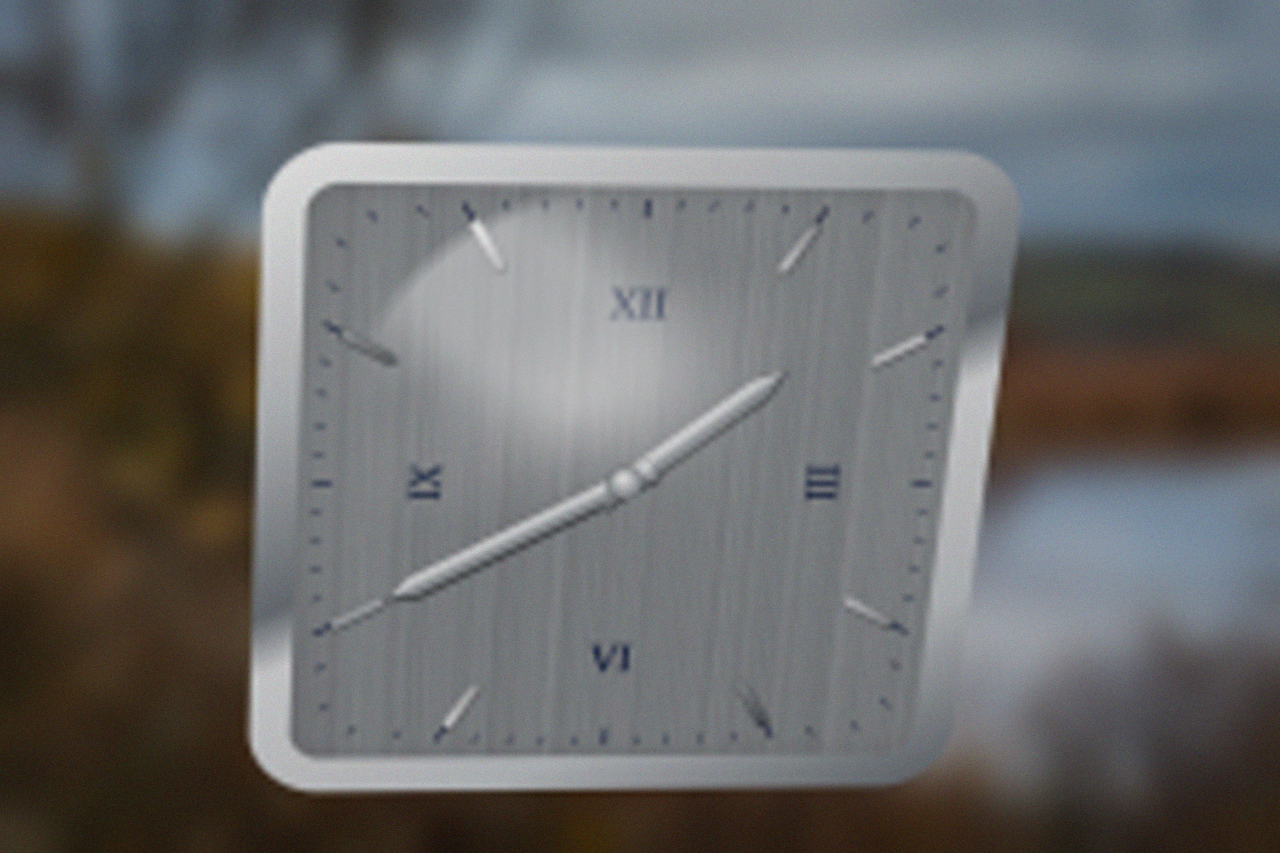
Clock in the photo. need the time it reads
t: 1:40
